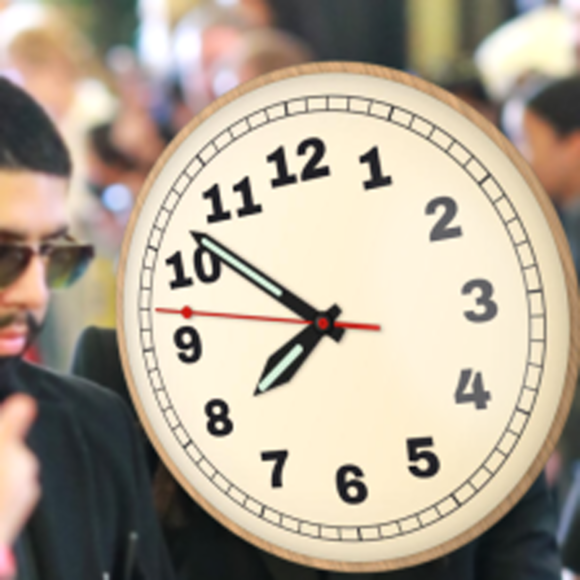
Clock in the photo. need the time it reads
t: 7:51:47
